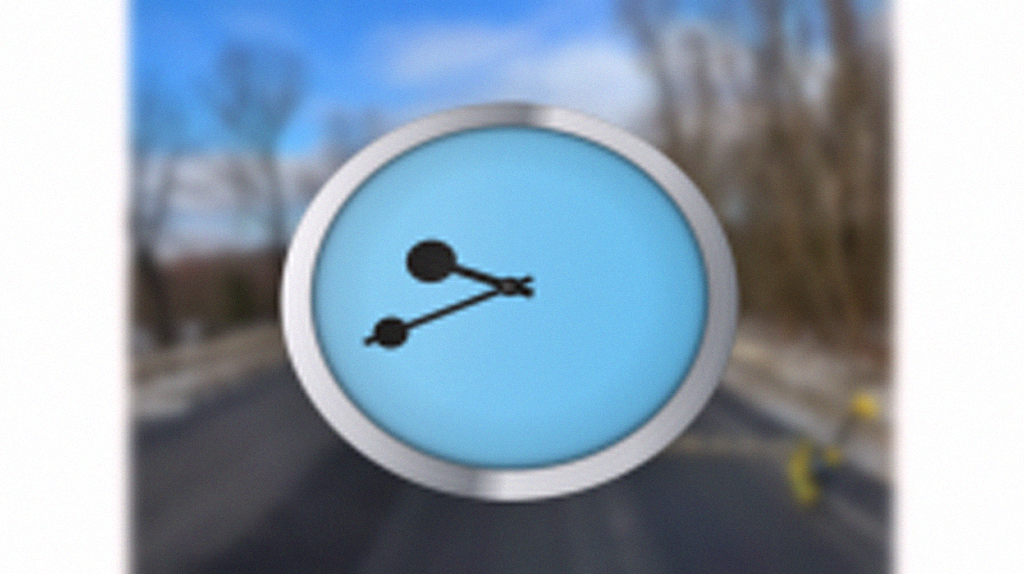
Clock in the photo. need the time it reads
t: 9:41
